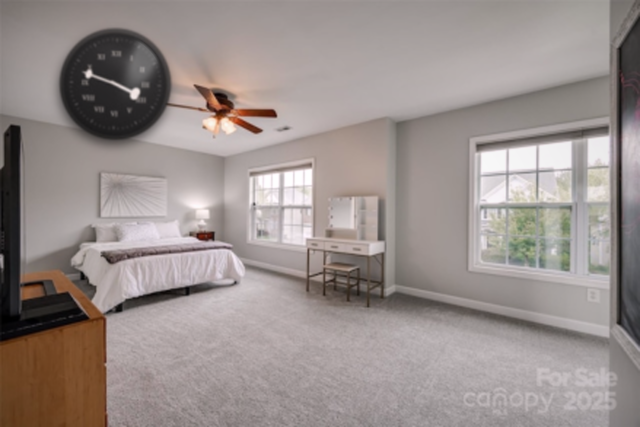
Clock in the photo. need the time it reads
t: 3:48
